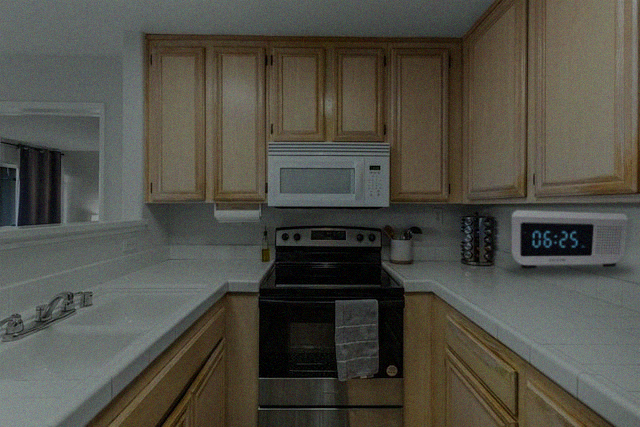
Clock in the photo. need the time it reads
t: 6:25
